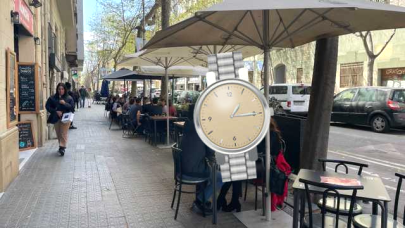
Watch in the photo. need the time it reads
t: 1:15
